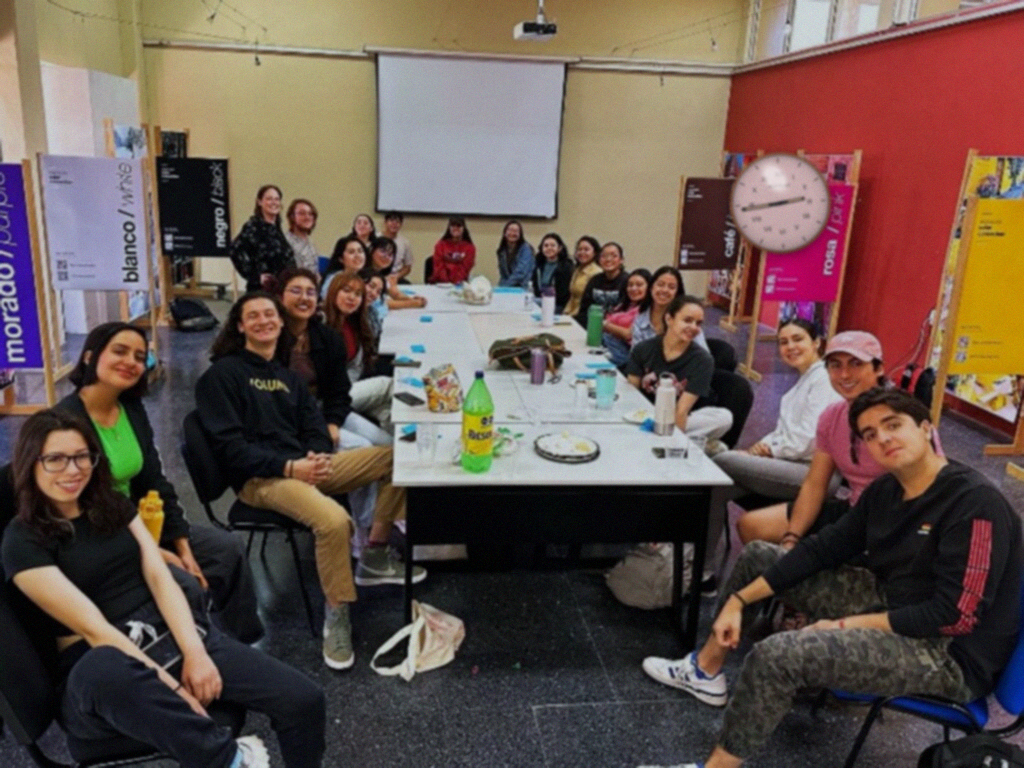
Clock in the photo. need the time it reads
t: 2:44
